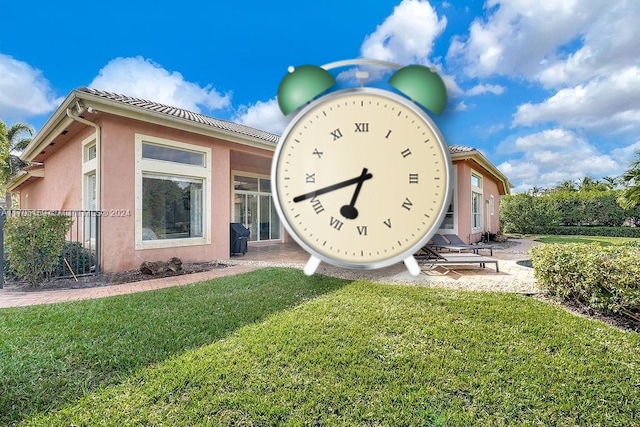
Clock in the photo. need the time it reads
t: 6:42
